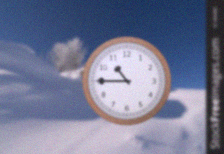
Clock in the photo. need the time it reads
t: 10:45
